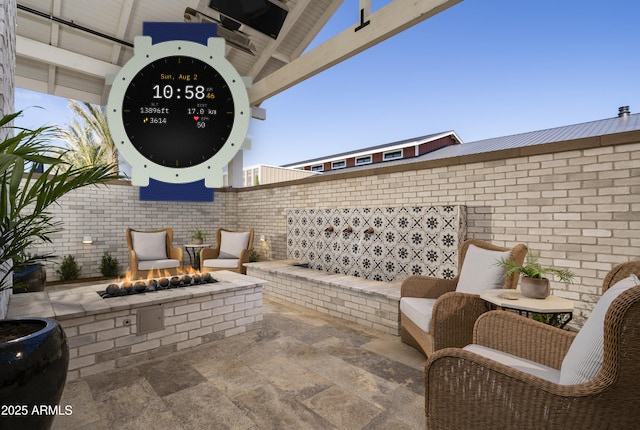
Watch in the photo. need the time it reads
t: 10:58
